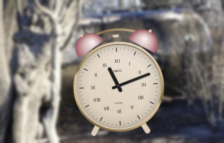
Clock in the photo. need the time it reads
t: 11:12
